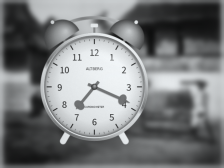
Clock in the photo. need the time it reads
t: 7:19
